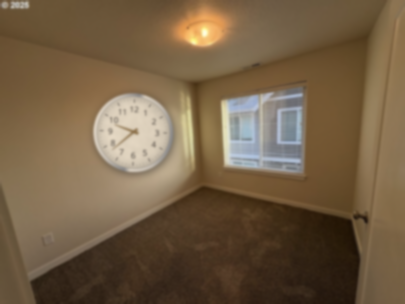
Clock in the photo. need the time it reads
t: 9:38
